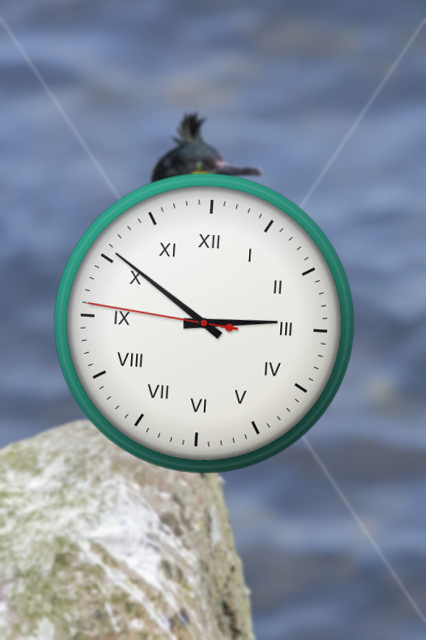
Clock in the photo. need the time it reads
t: 2:50:46
